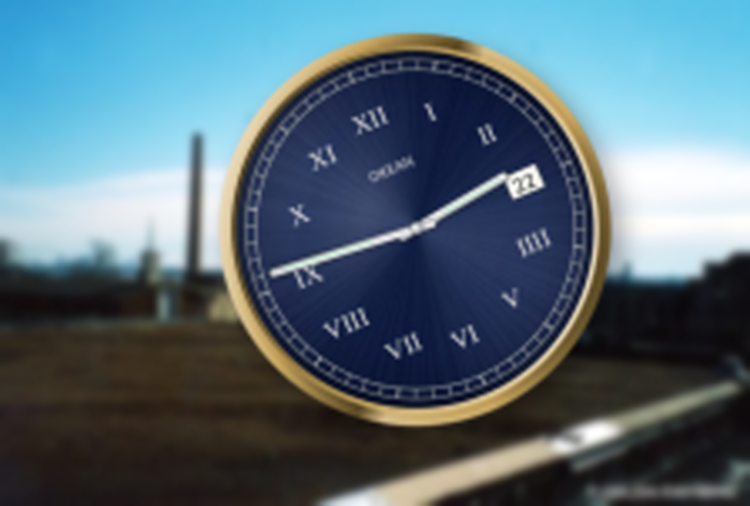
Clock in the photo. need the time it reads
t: 2:46
